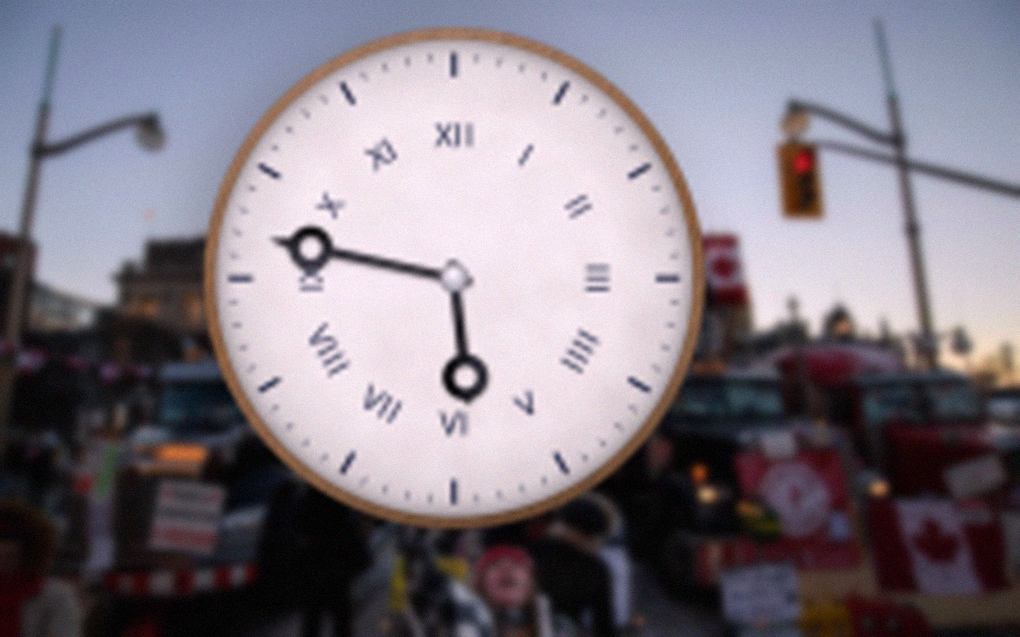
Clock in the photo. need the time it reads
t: 5:47
